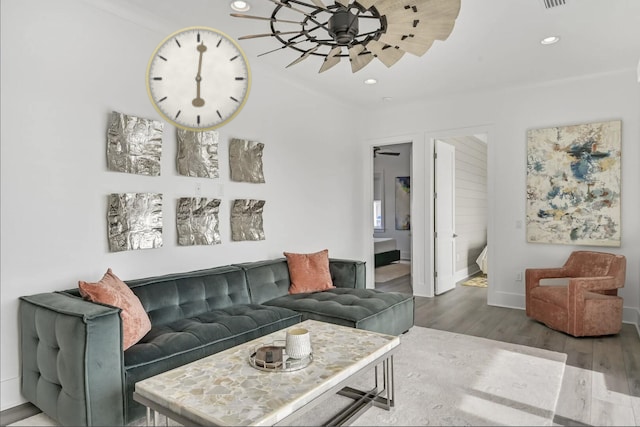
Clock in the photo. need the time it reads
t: 6:01
